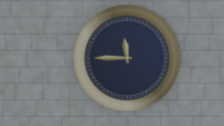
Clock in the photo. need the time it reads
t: 11:45
